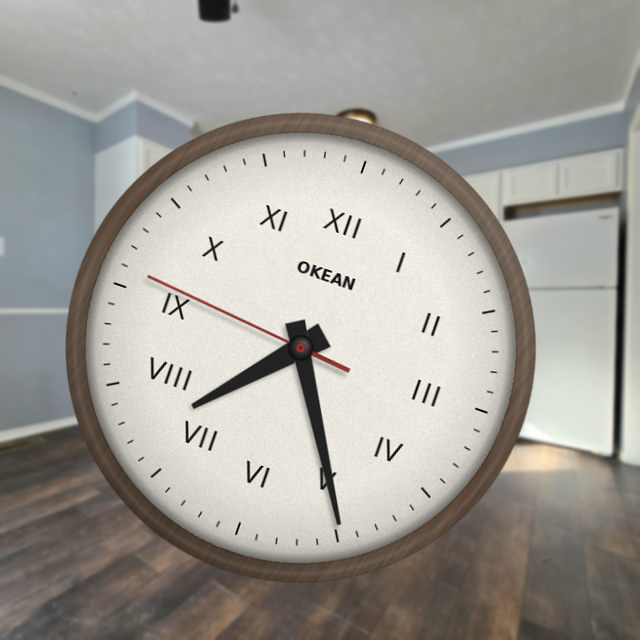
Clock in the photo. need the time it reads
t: 7:24:46
